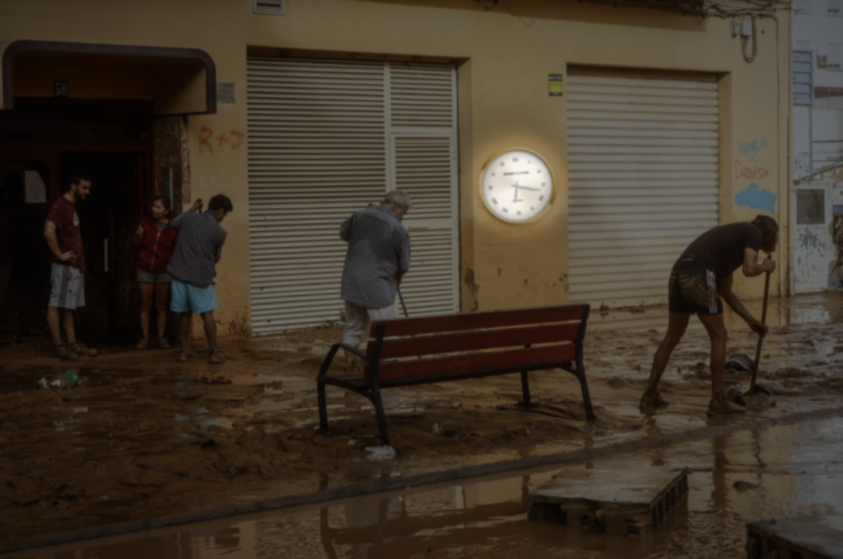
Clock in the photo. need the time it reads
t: 6:17
